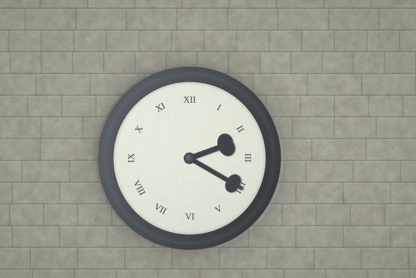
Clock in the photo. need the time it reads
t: 2:20
